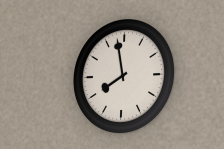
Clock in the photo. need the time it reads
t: 7:58
